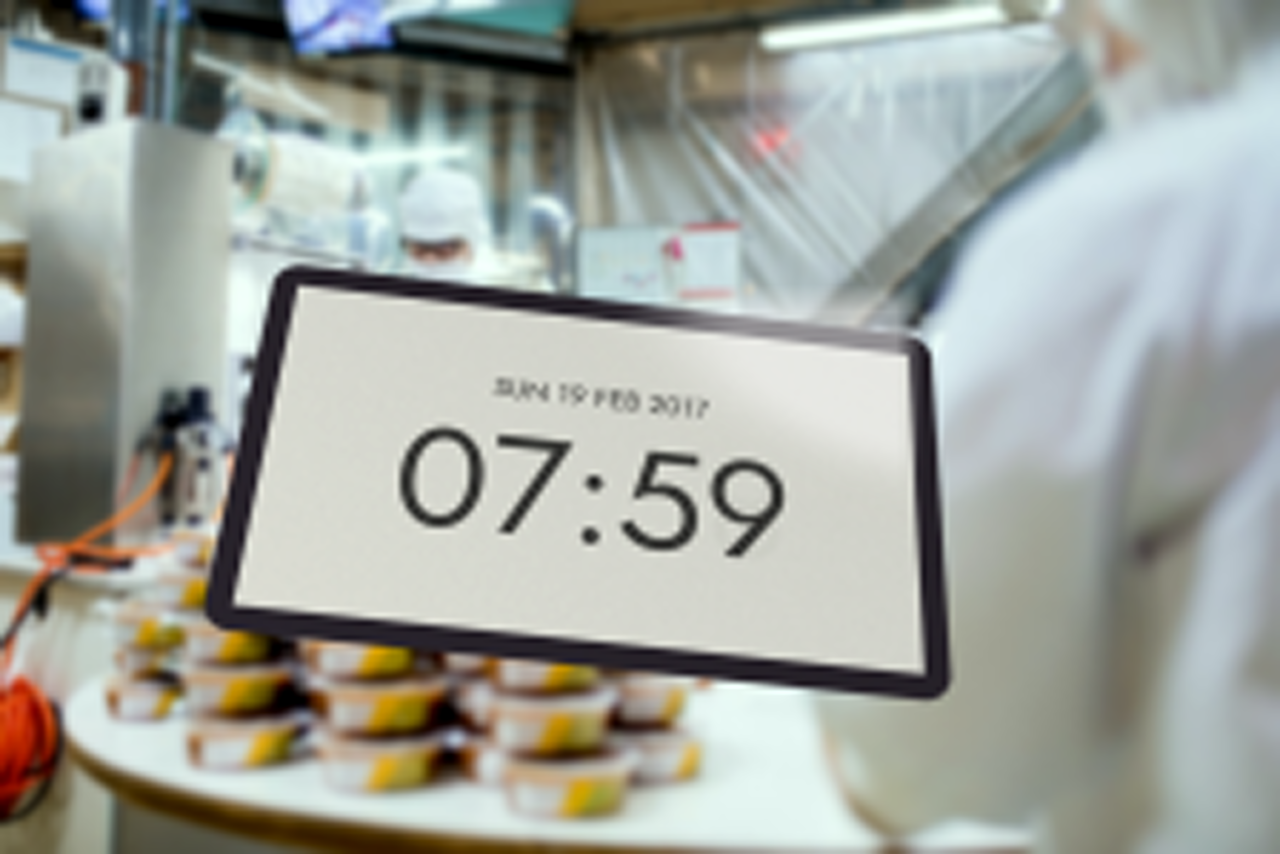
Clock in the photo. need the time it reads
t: 7:59
